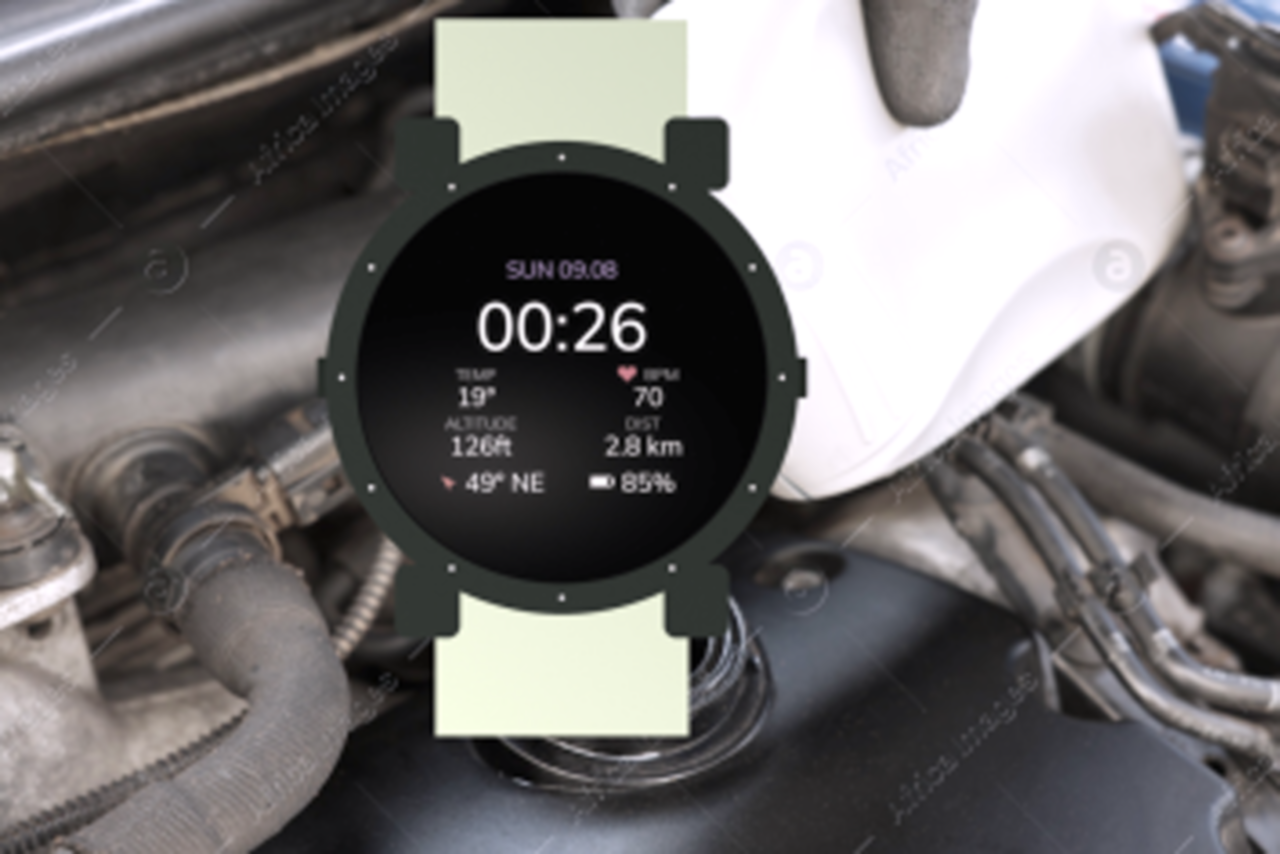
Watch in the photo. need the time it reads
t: 0:26
